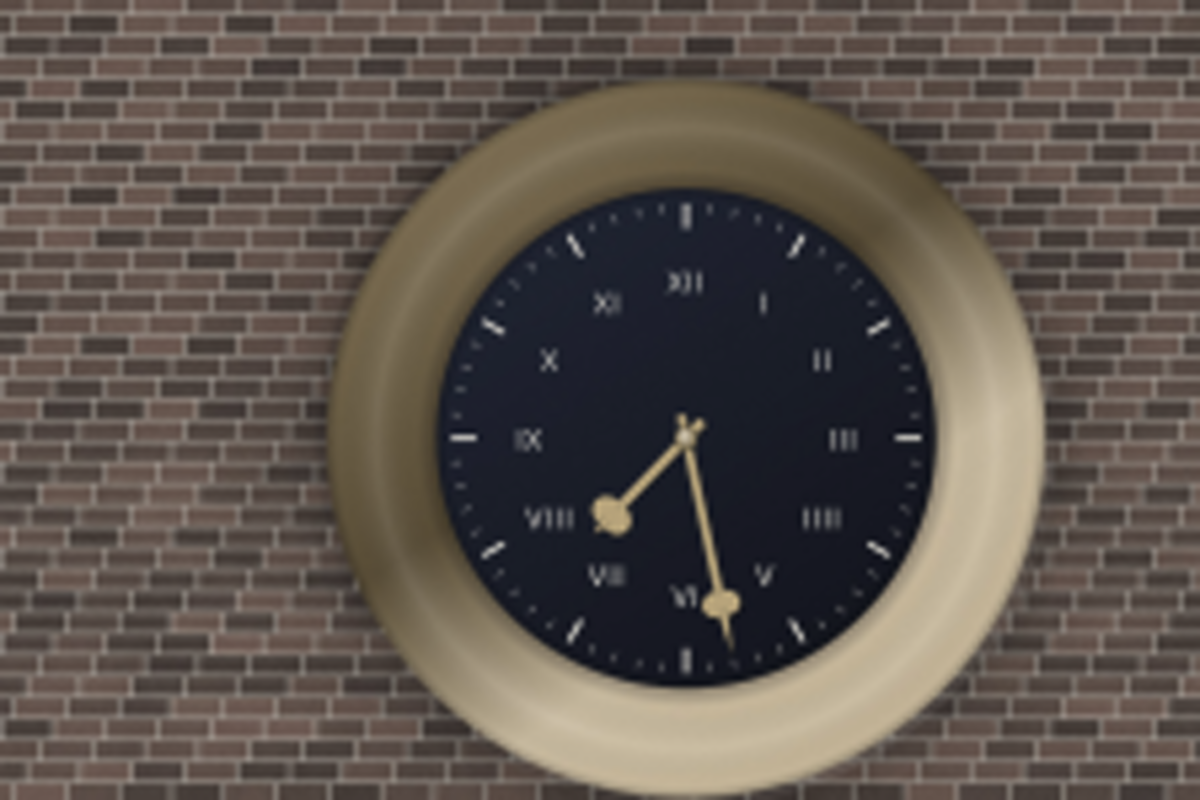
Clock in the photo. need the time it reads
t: 7:28
